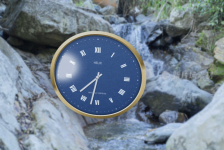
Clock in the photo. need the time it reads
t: 7:32
